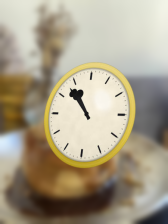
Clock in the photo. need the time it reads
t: 10:53
